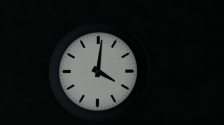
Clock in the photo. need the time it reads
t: 4:01
